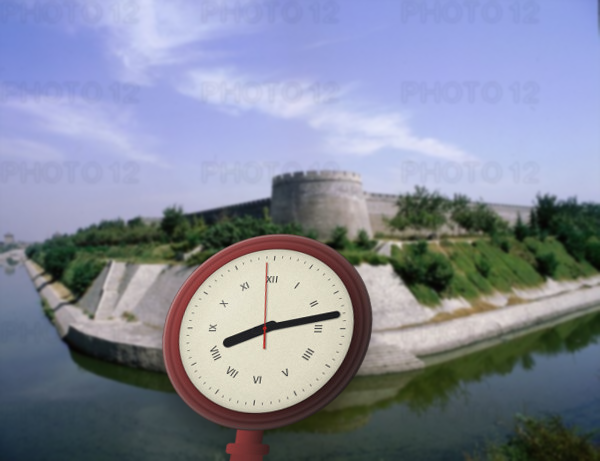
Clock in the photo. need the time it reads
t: 8:12:59
